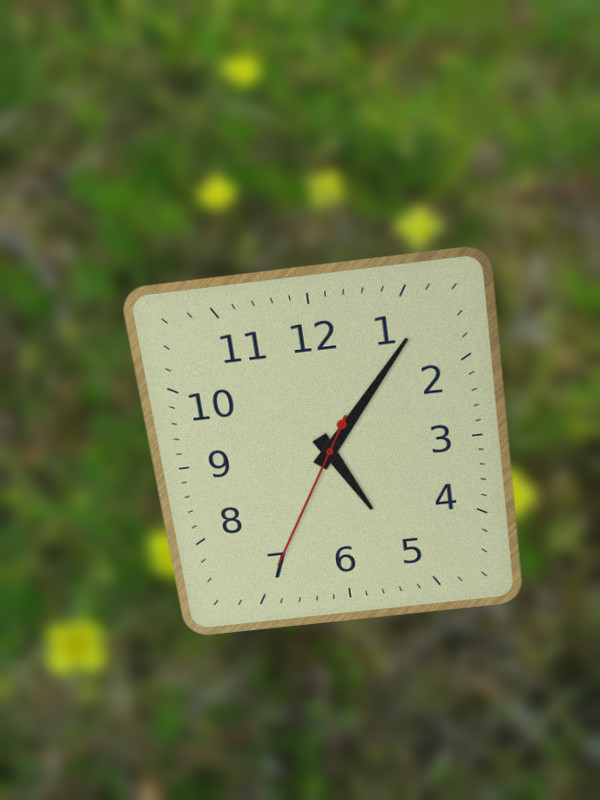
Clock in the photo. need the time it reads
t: 5:06:35
